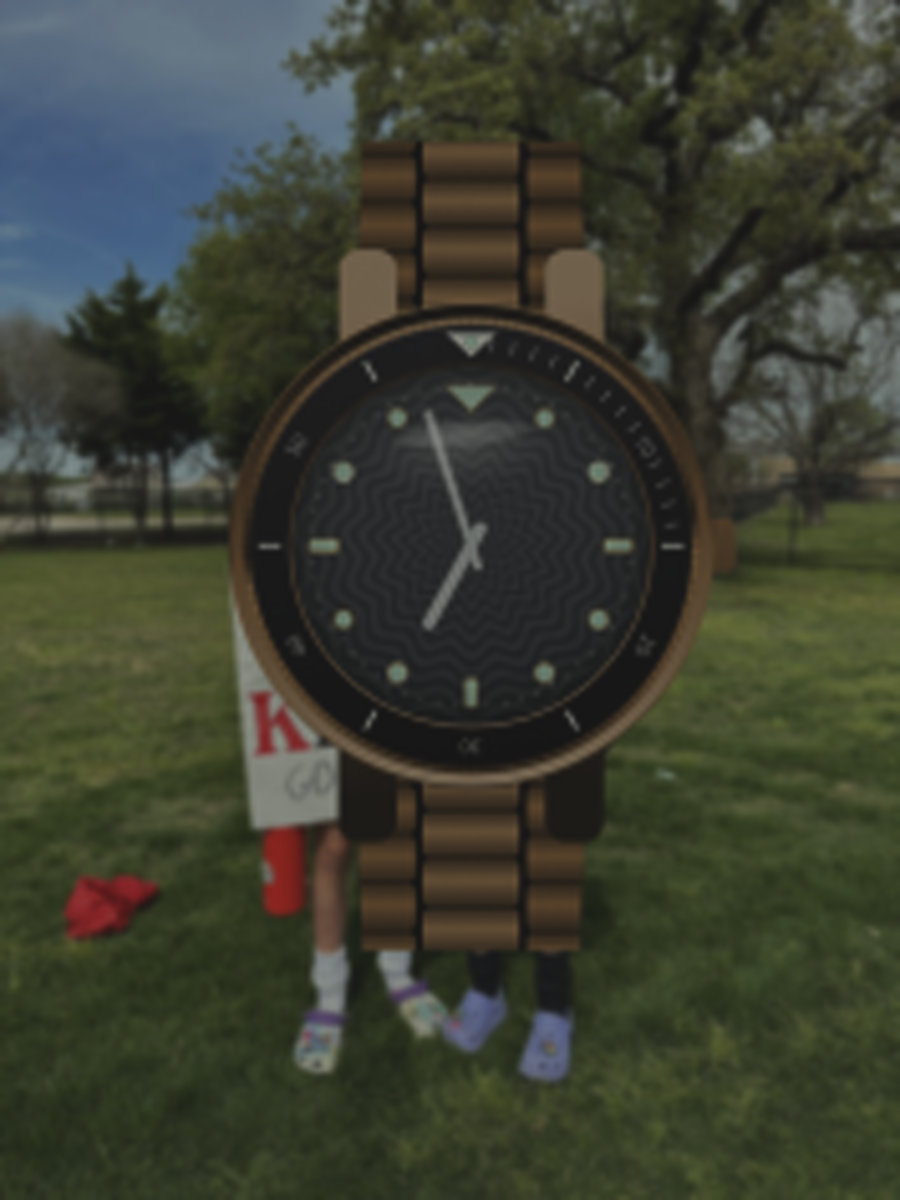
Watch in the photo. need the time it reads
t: 6:57
